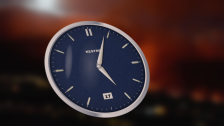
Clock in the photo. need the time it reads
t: 5:04
